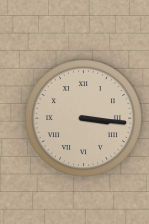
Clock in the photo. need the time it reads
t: 3:16
